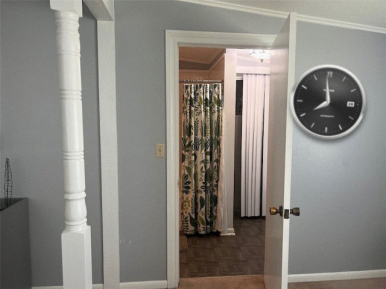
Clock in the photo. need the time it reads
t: 7:59
